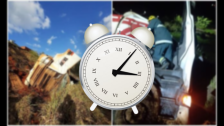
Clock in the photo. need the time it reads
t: 3:06
